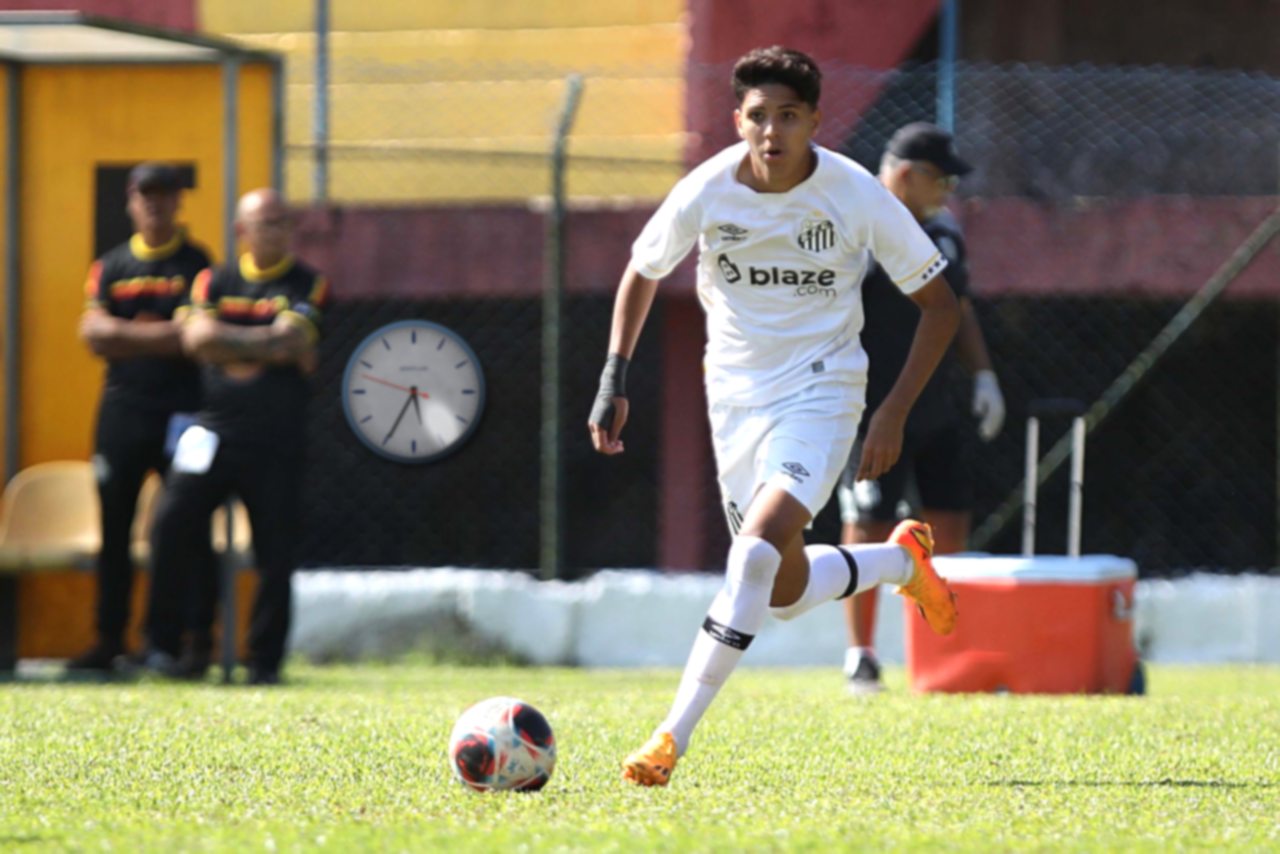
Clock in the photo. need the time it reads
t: 5:34:48
